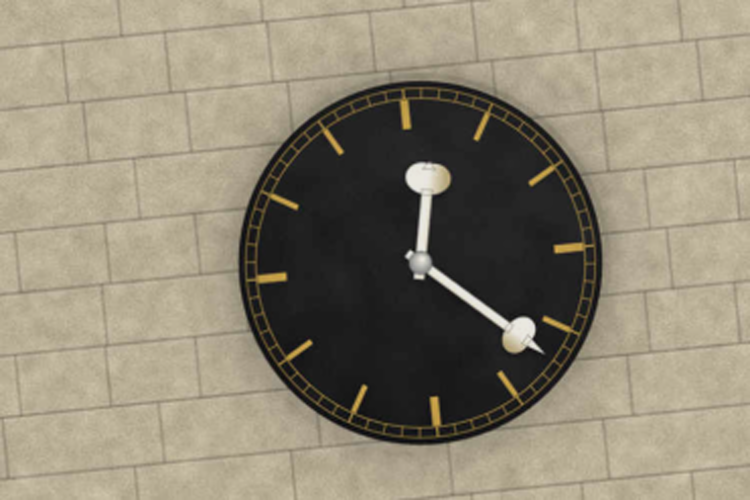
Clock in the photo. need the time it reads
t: 12:22
